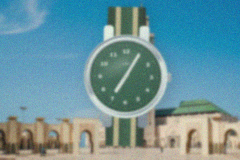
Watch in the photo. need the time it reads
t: 7:05
